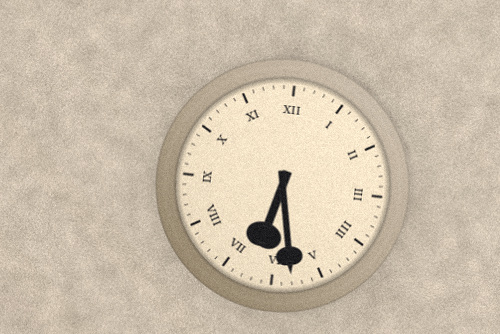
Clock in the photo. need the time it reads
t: 6:28
